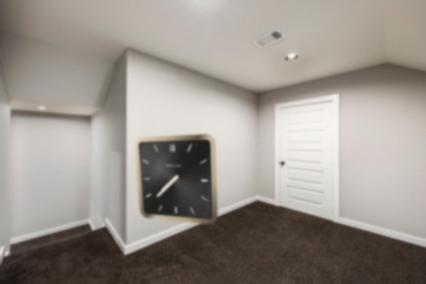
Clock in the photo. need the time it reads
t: 7:38
